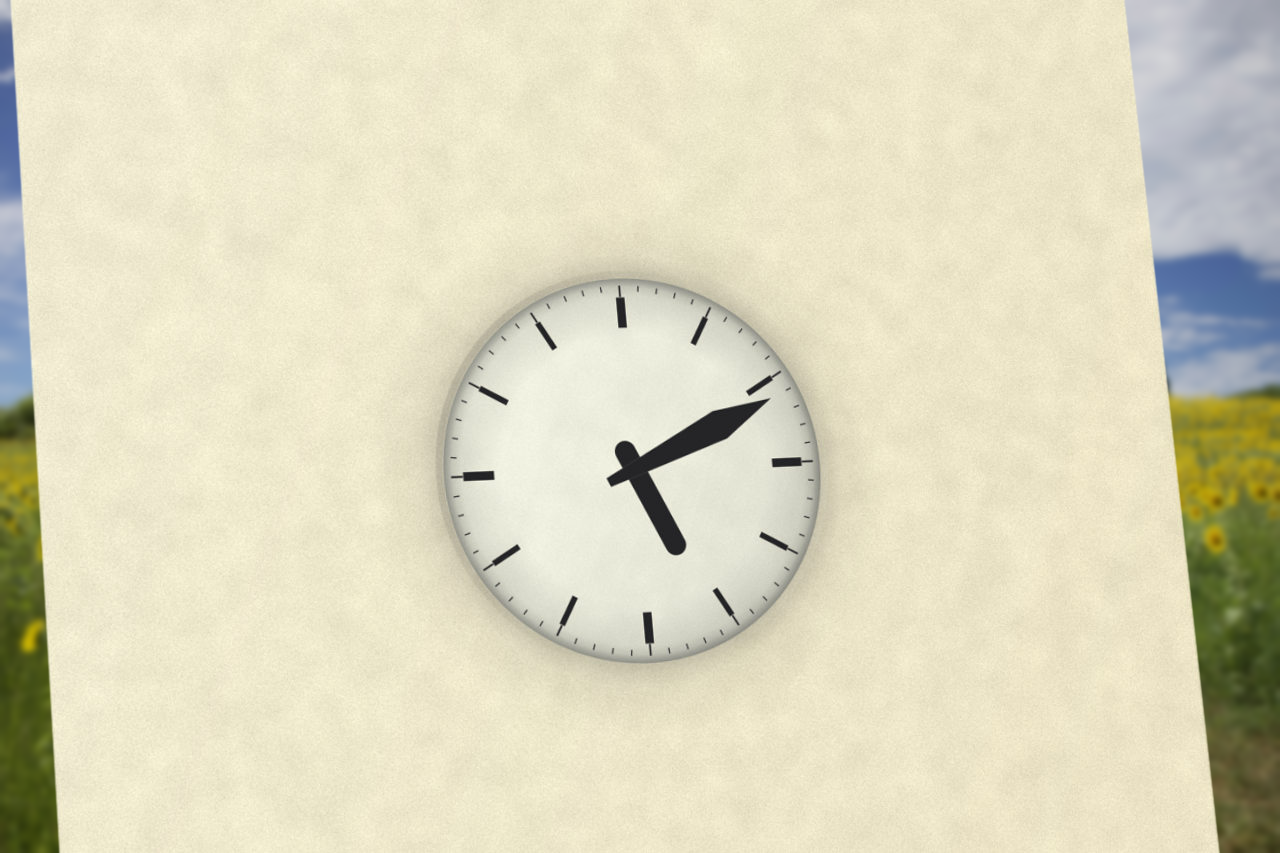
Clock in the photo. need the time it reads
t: 5:11
